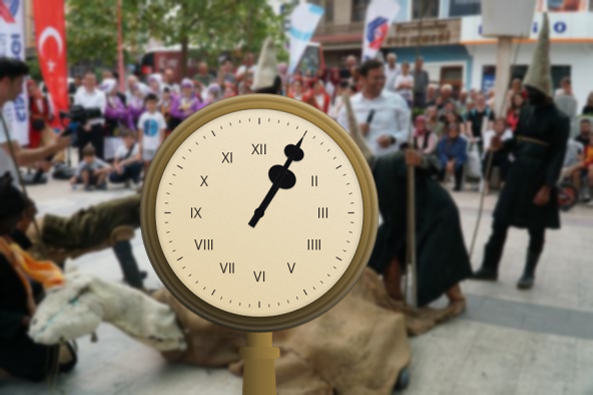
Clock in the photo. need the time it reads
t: 1:05
